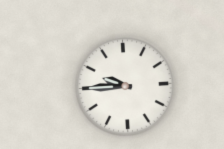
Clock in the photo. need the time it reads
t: 9:45
